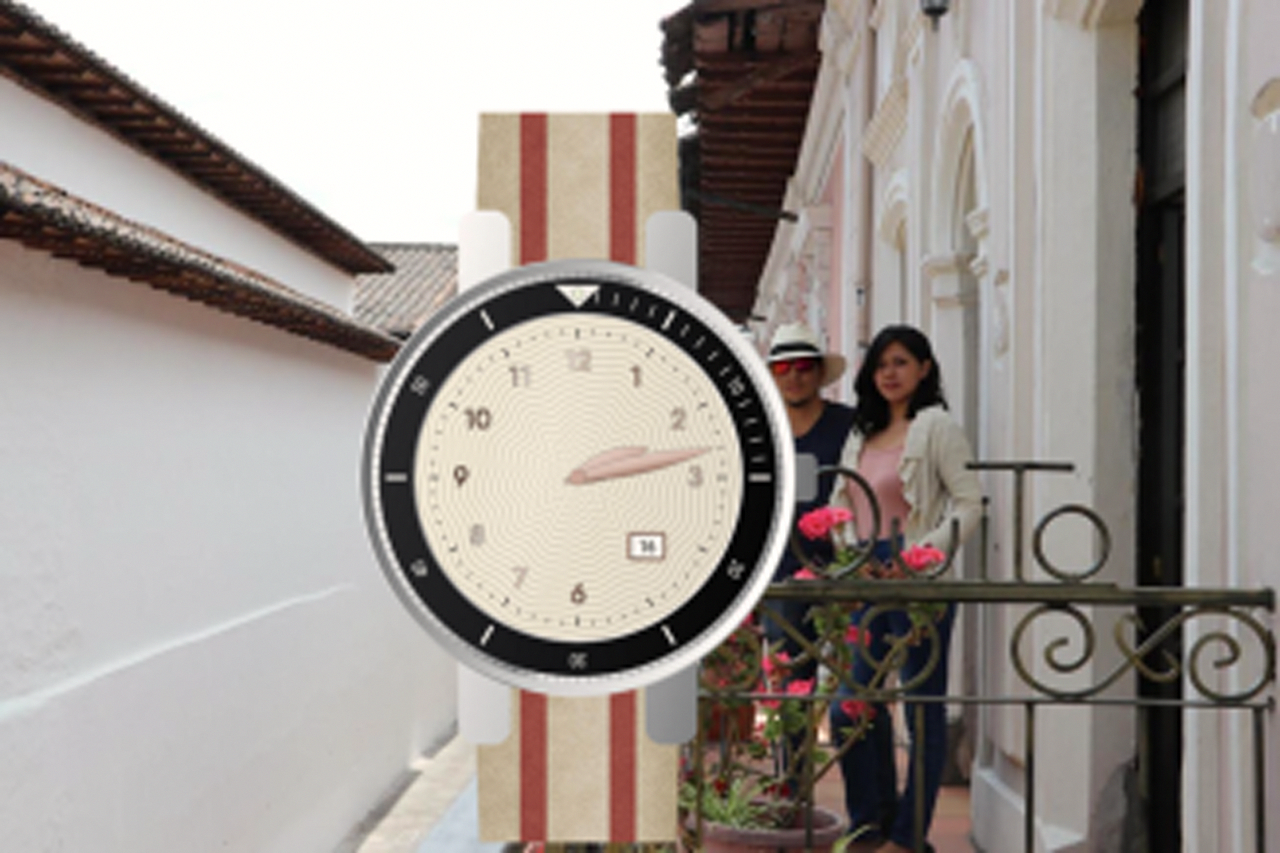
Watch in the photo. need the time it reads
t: 2:13
